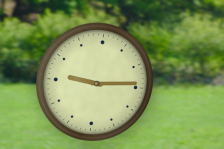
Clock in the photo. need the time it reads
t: 9:14
